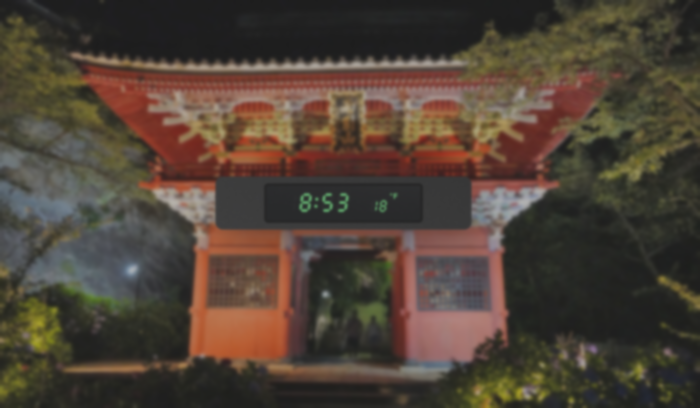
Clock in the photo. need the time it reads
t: 8:53
